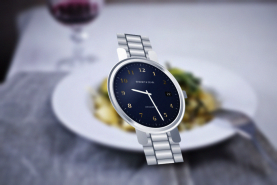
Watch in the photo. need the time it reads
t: 9:27
